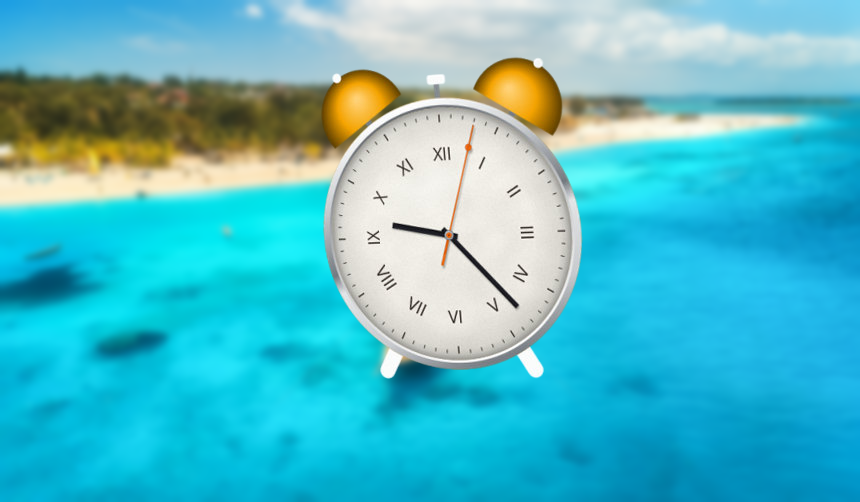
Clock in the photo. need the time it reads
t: 9:23:03
